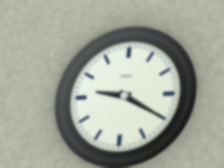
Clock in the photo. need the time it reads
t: 9:20
